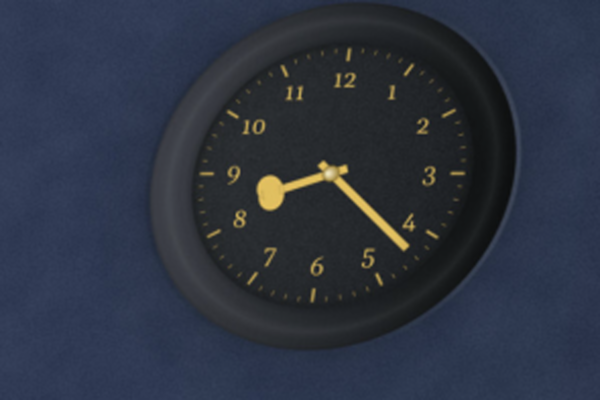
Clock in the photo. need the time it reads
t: 8:22
